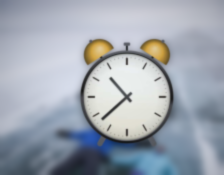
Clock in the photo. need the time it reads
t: 10:38
